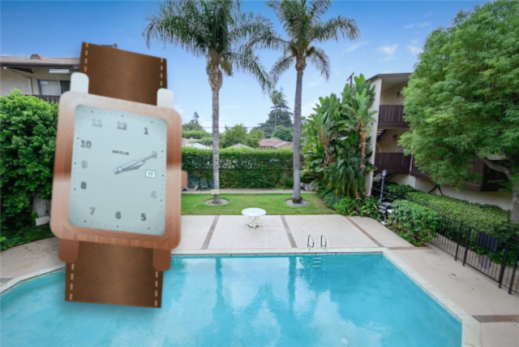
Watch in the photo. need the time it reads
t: 2:10
